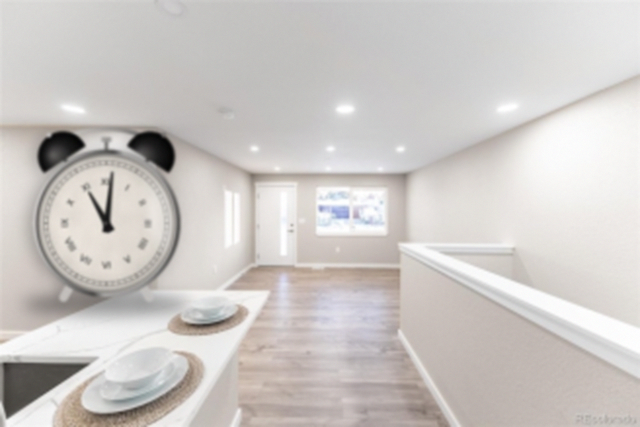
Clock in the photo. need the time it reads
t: 11:01
